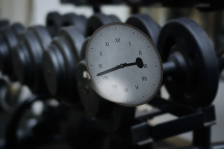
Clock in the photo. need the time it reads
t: 2:42
